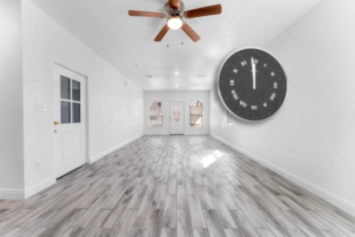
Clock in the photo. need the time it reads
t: 11:59
